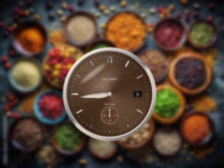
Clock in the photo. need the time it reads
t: 8:44
